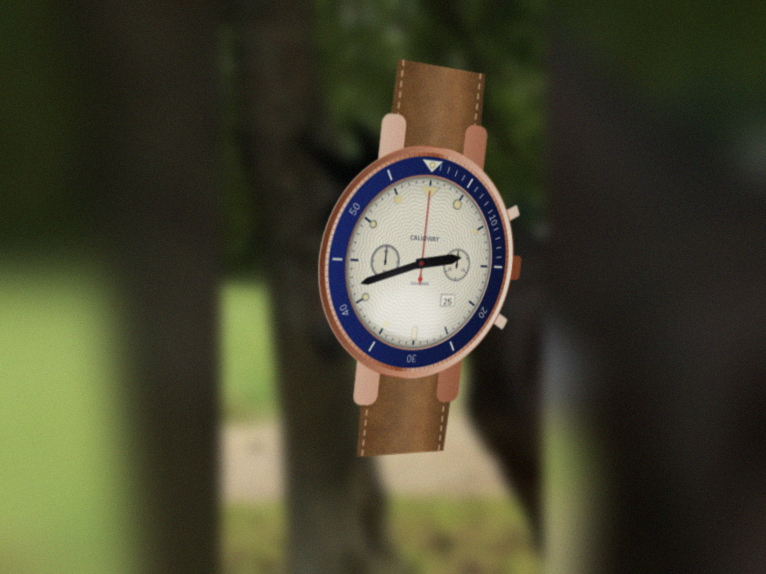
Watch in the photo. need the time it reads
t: 2:42
